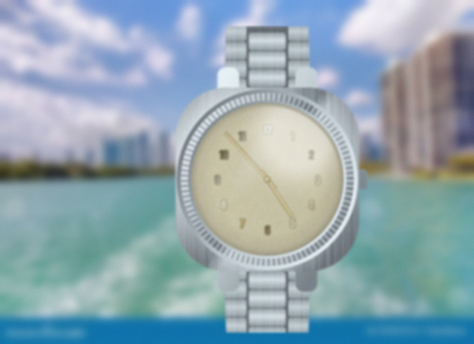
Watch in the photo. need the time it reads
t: 4:53
